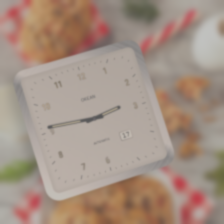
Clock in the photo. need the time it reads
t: 2:46
